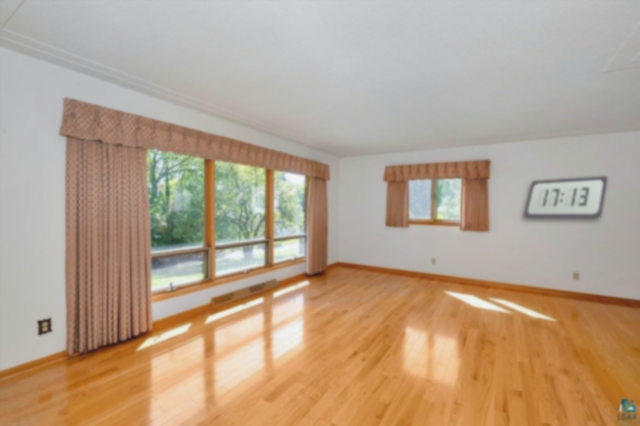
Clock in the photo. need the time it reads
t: 17:13
